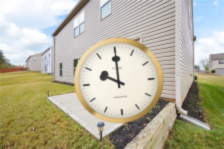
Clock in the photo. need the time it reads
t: 10:00
